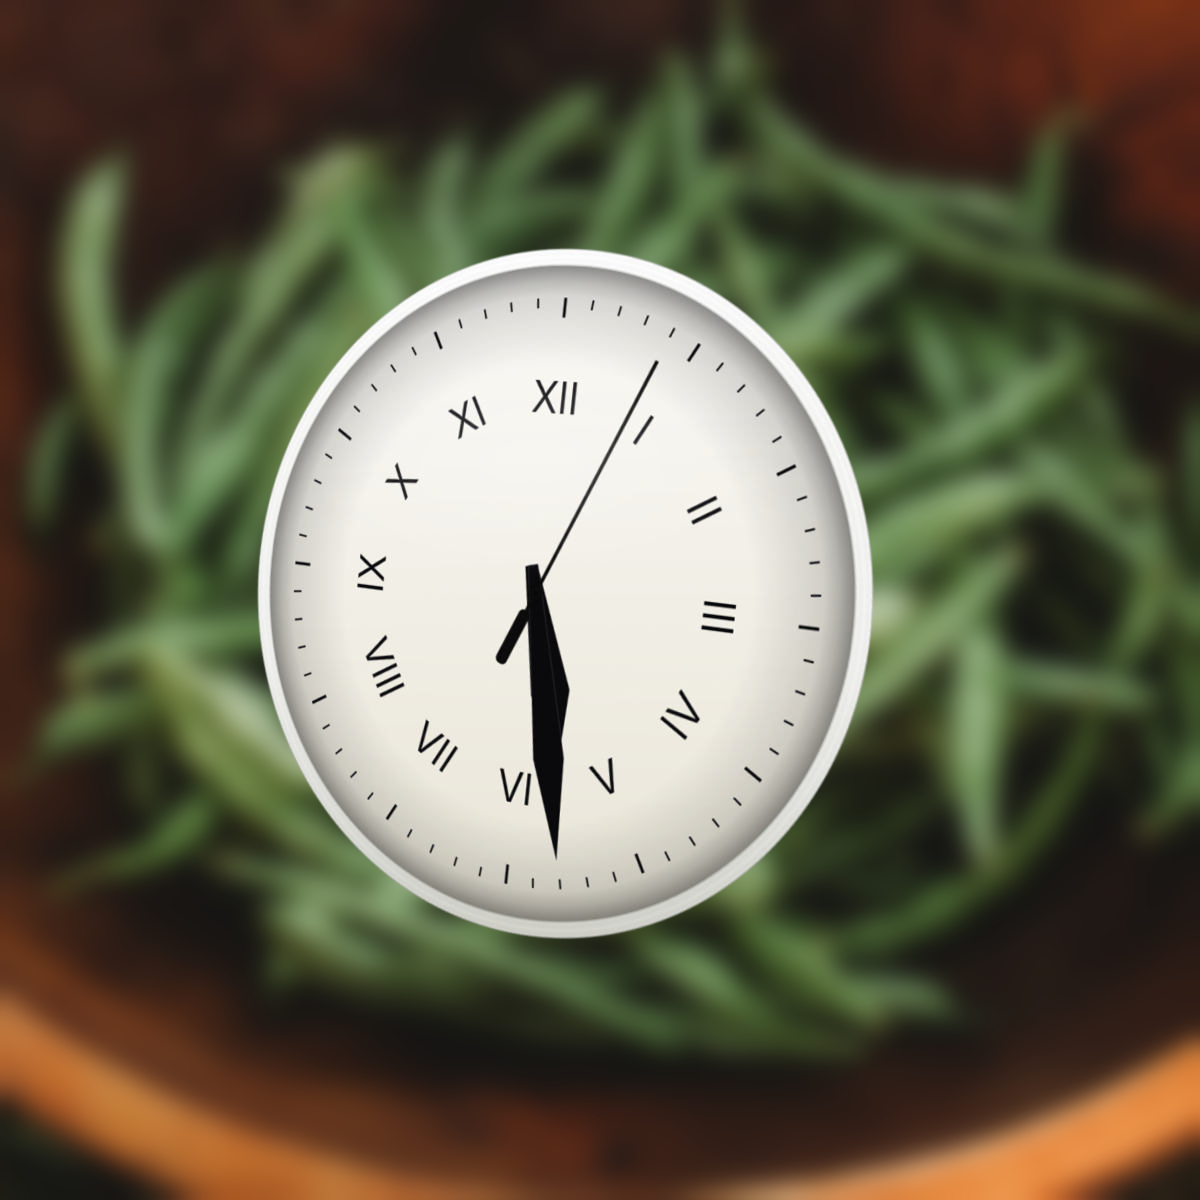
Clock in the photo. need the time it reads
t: 5:28:04
